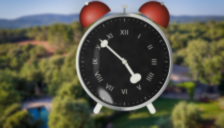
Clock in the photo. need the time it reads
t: 4:52
